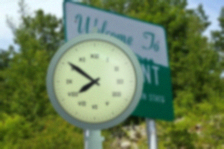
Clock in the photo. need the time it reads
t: 7:51
